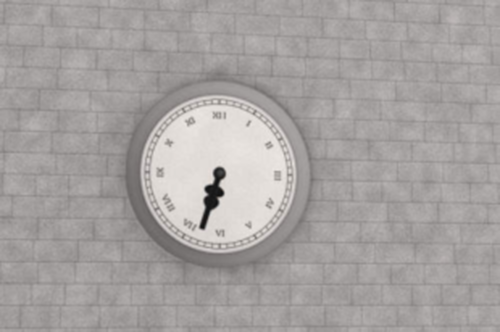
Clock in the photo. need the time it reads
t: 6:33
